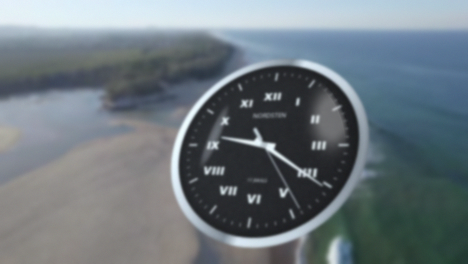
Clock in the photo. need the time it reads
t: 9:20:24
